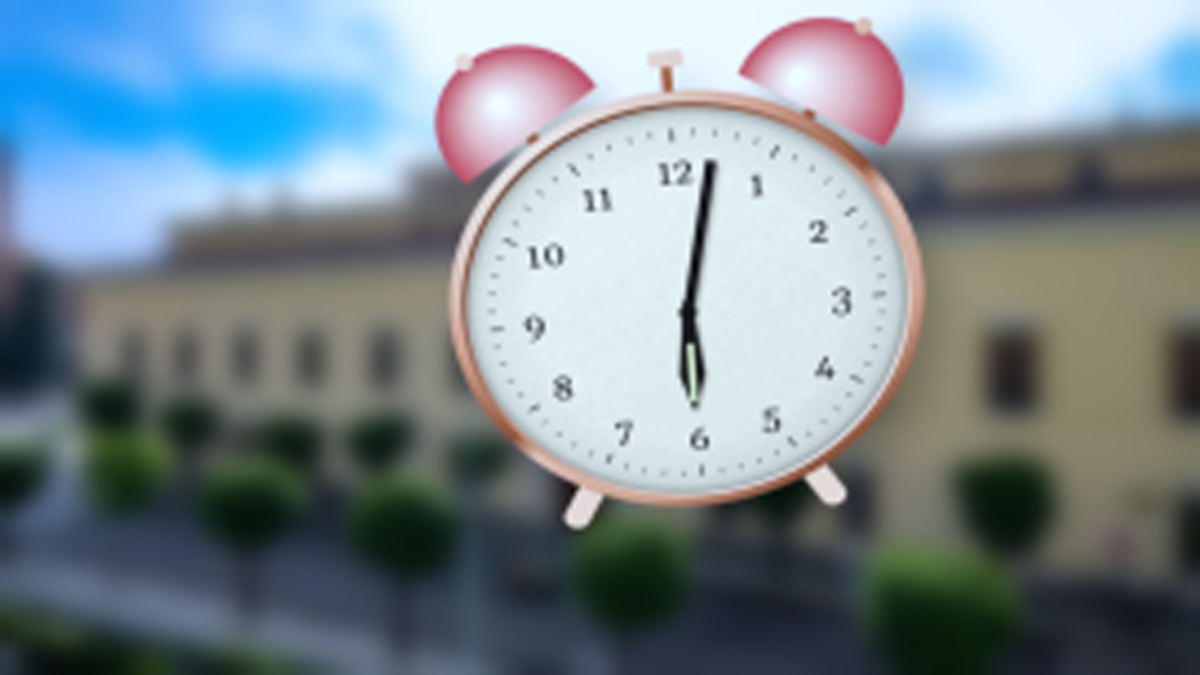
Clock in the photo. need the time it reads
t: 6:02
